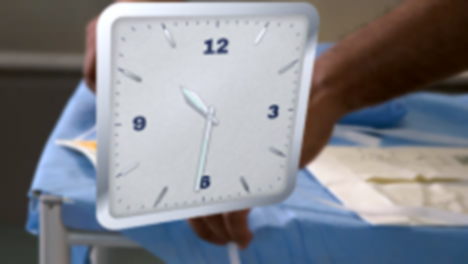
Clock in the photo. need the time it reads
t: 10:31
